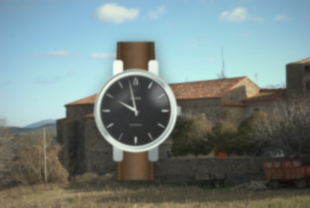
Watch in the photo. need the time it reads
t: 9:58
